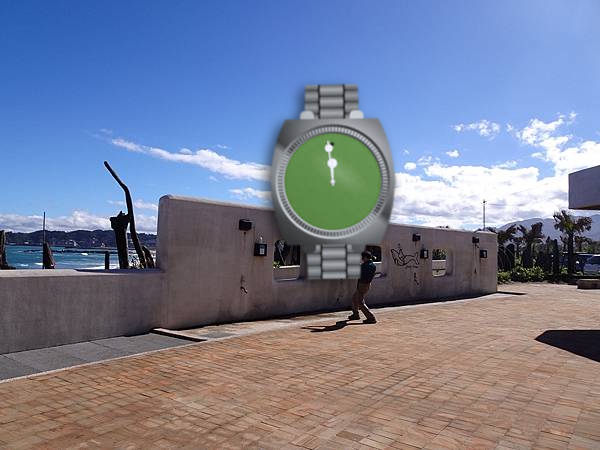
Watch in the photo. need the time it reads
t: 11:59
